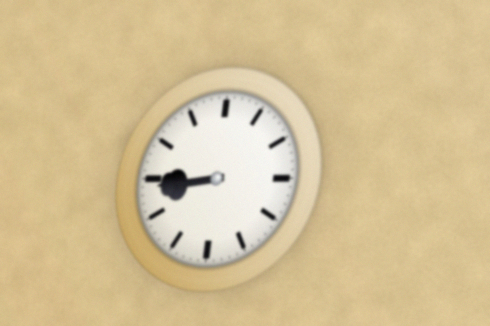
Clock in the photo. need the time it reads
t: 8:44
